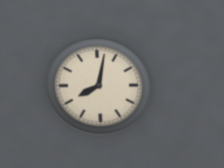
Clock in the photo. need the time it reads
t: 8:02
